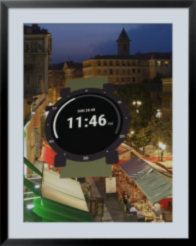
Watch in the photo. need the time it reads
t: 11:46
